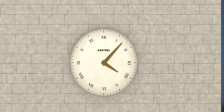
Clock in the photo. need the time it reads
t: 4:07
